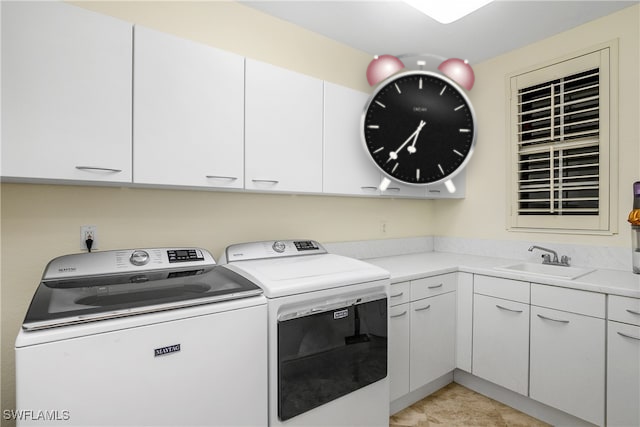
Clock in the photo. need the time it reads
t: 6:37
